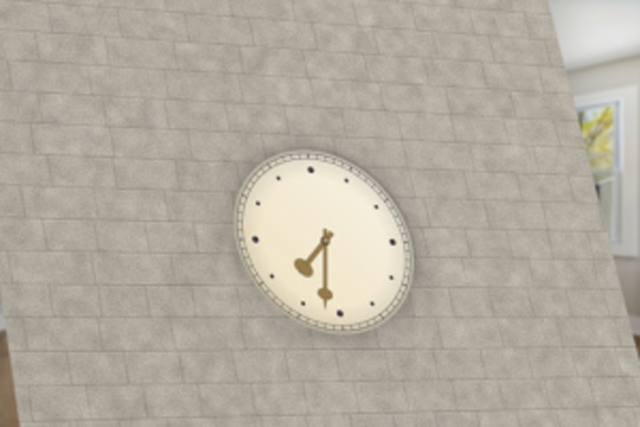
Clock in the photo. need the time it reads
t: 7:32
